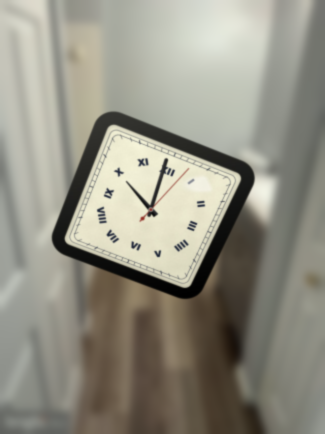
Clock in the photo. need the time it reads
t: 9:59:03
